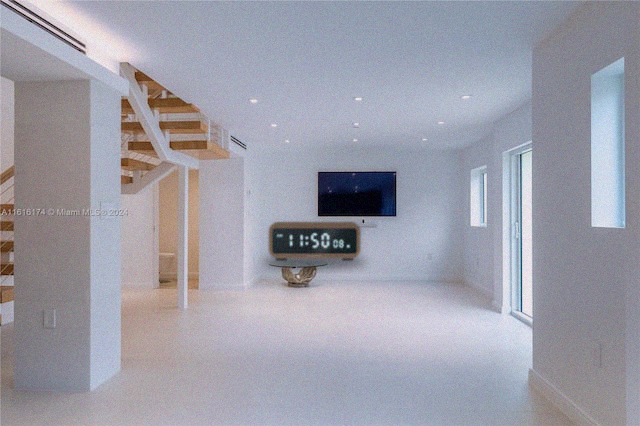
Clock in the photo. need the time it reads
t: 11:50
